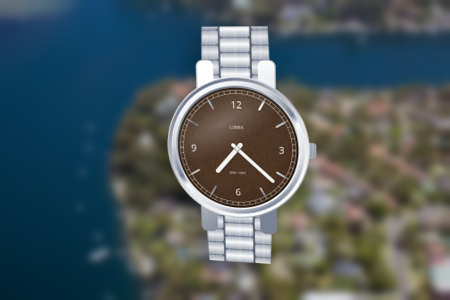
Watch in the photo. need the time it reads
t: 7:22
